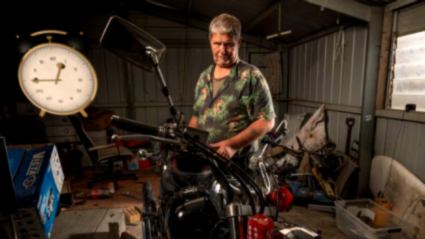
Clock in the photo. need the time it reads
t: 12:45
